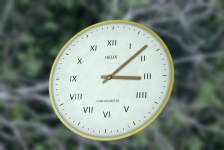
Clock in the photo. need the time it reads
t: 3:08
